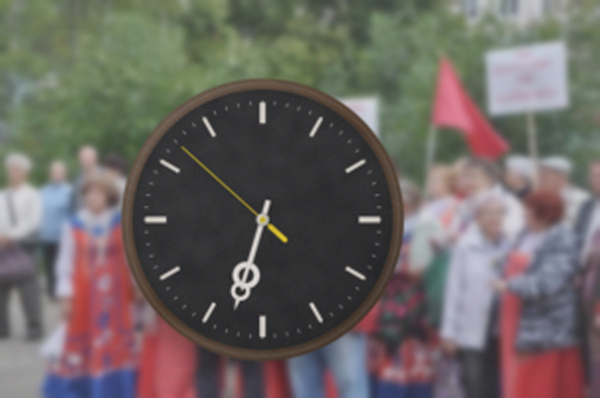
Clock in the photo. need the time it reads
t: 6:32:52
